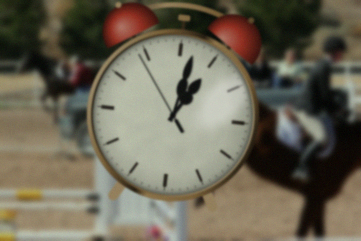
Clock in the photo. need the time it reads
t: 1:01:54
